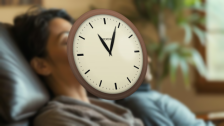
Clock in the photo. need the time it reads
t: 11:04
